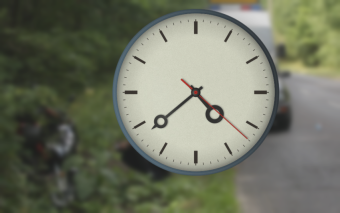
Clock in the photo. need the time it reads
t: 4:38:22
